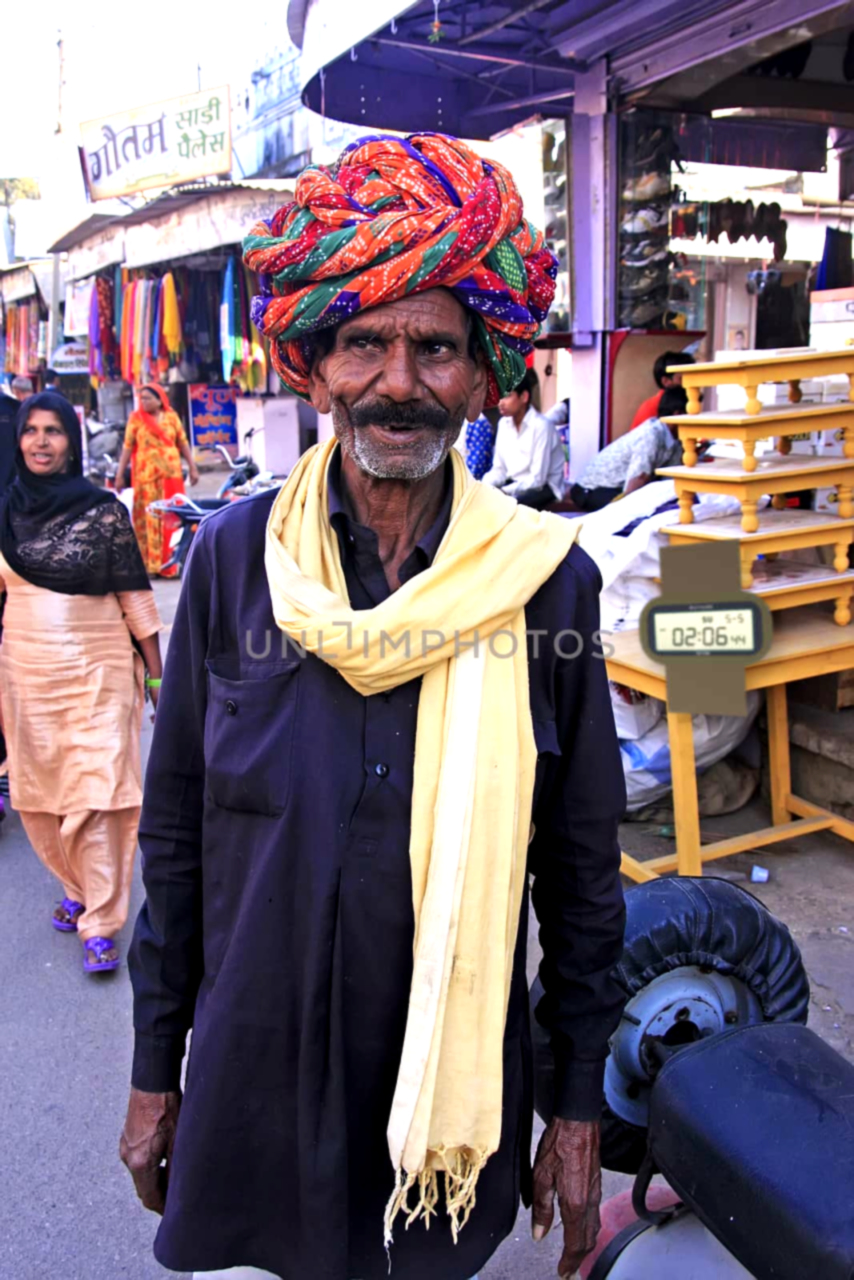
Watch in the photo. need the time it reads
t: 2:06
